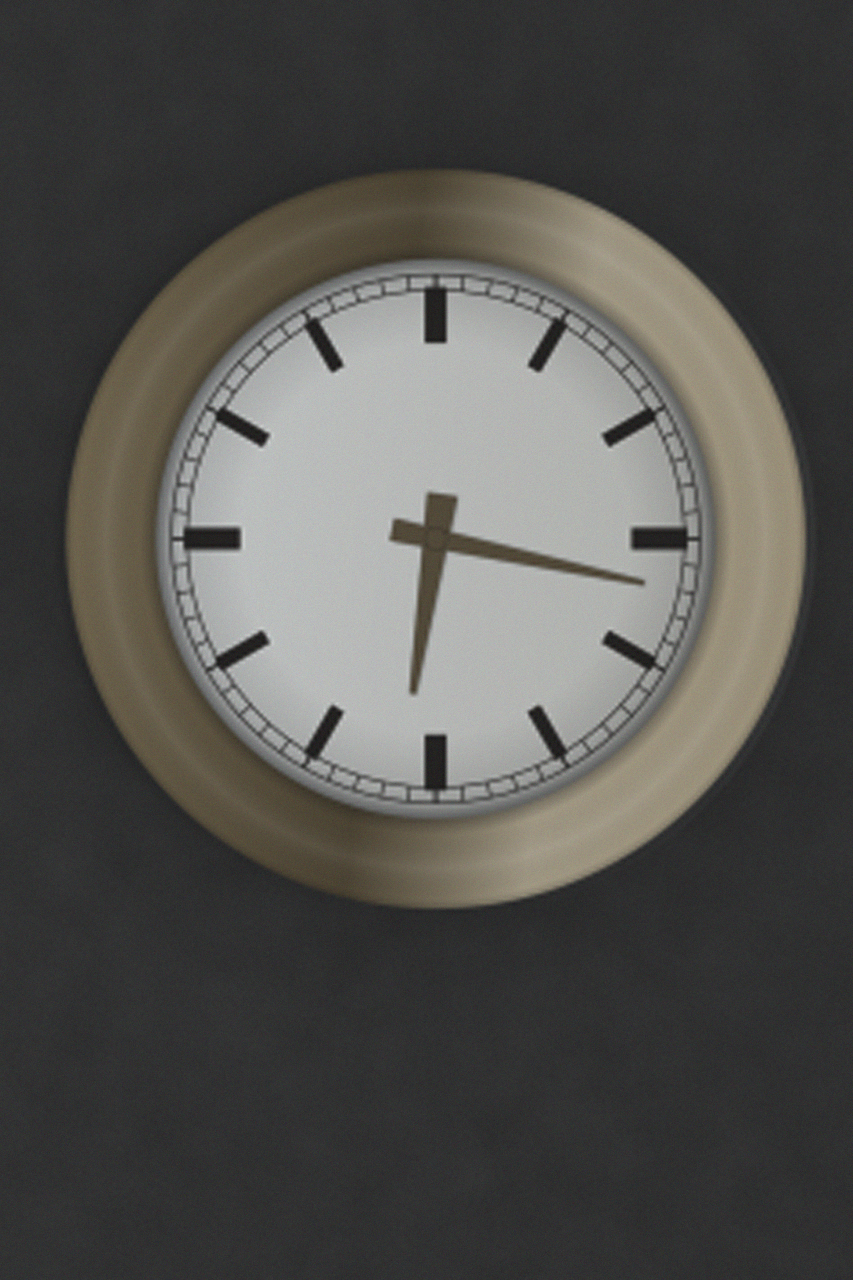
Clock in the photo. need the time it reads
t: 6:17
